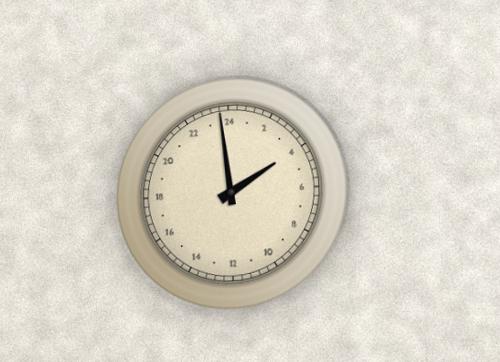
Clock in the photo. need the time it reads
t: 3:59
